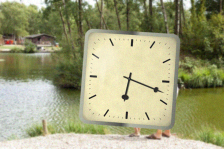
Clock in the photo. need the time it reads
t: 6:18
